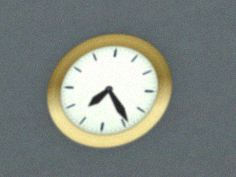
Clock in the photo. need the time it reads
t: 7:24
